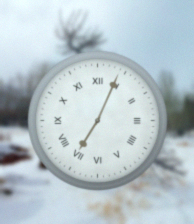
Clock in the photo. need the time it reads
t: 7:04
